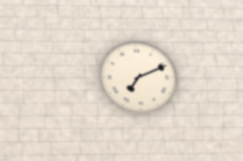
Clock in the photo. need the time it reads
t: 7:11
